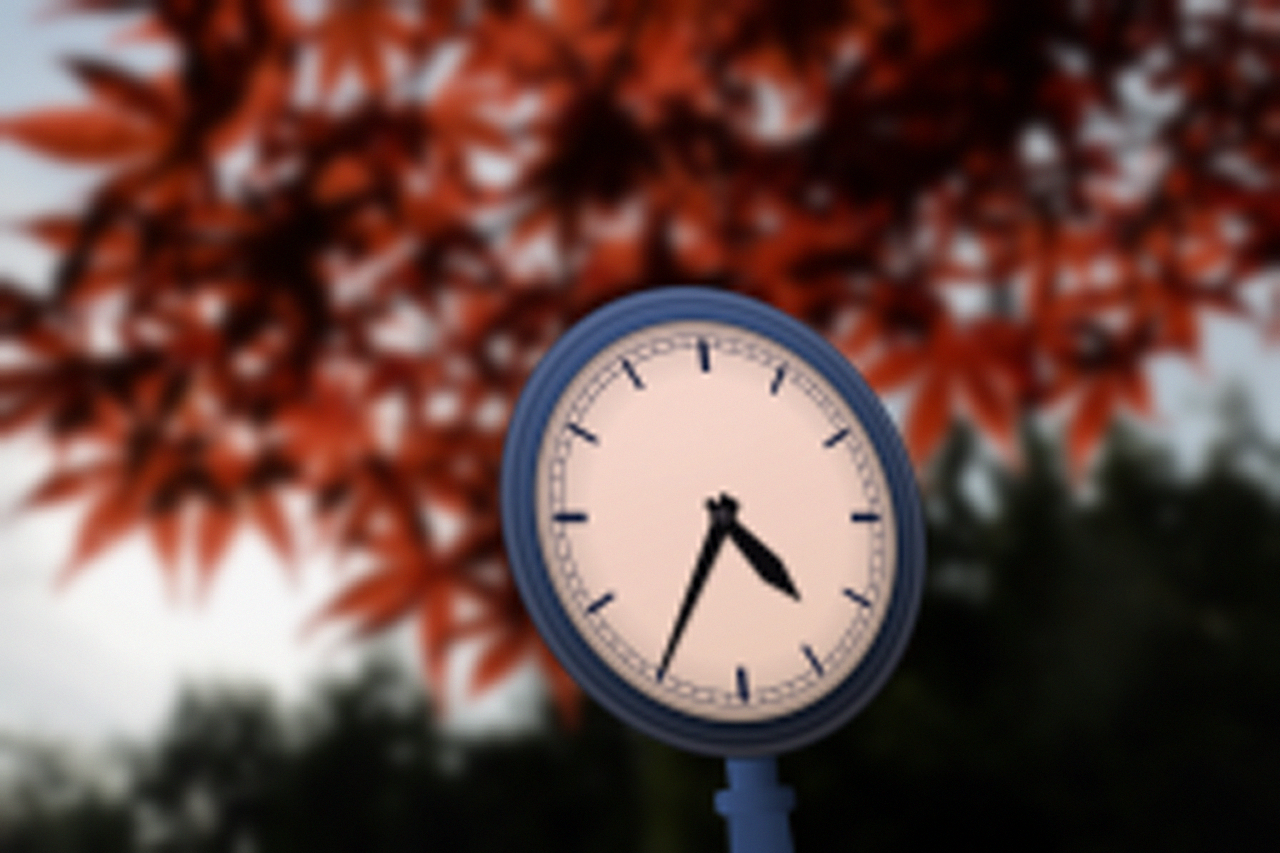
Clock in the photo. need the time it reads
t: 4:35
